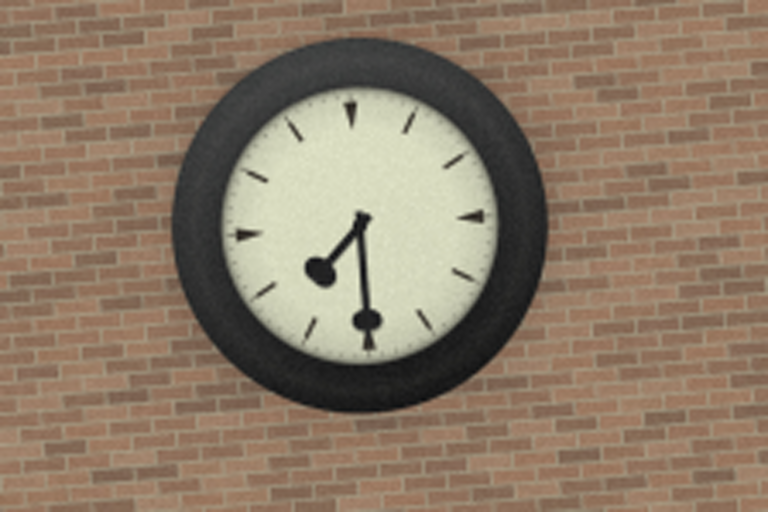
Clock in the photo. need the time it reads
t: 7:30
